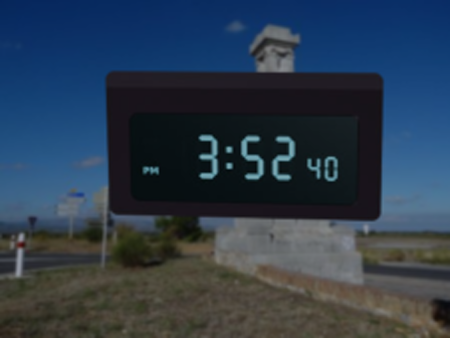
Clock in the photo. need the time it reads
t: 3:52:40
